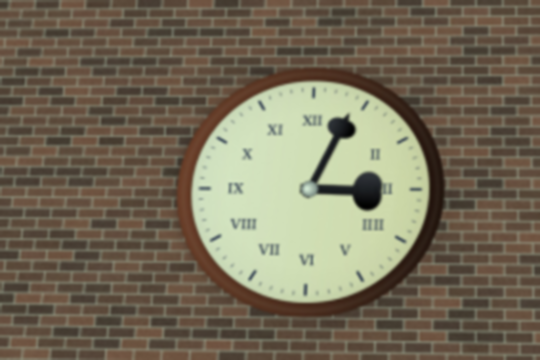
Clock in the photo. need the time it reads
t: 3:04
